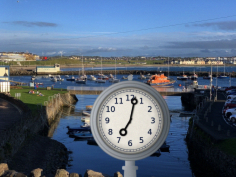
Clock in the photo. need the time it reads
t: 7:02
